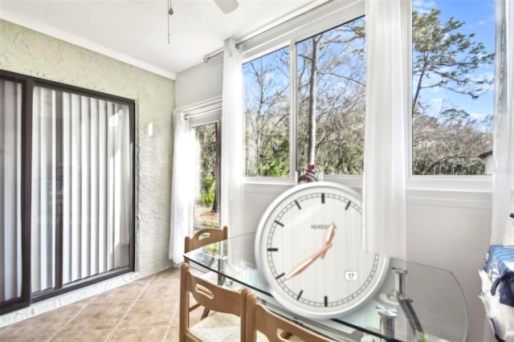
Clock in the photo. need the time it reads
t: 12:39
